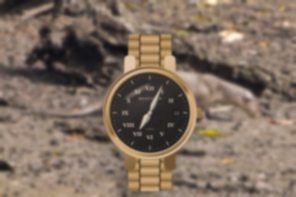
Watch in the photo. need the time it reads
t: 7:04
